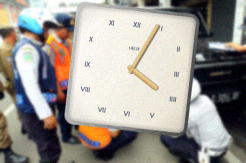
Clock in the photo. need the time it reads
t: 4:04
